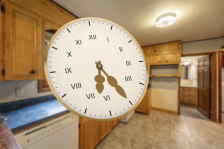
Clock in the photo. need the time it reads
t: 6:25
